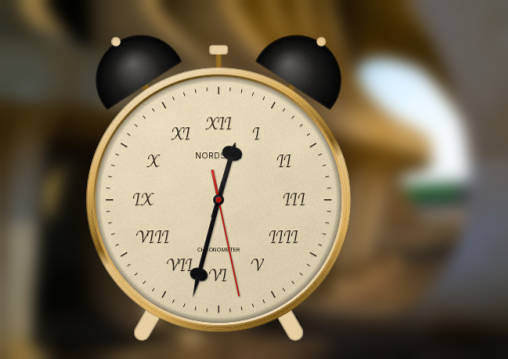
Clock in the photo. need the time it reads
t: 12:32:28
